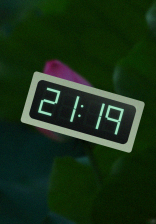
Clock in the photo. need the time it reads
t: 21:19
